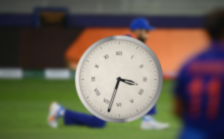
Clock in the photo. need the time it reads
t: 3:33
